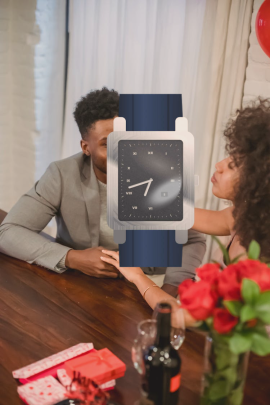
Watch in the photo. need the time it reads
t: 6:42
